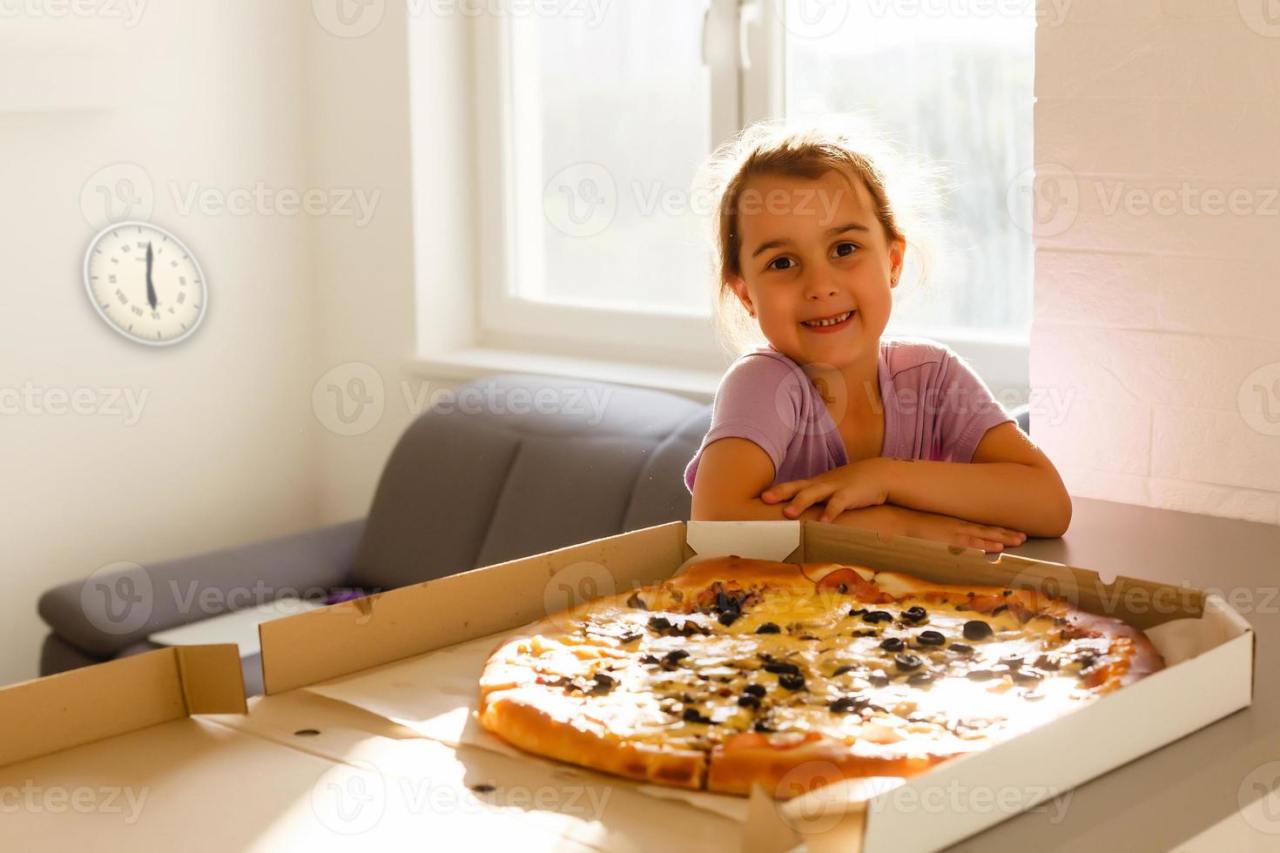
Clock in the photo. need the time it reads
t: 6:02
